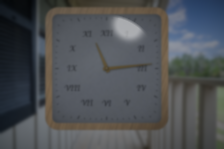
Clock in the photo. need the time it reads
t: 11:14
